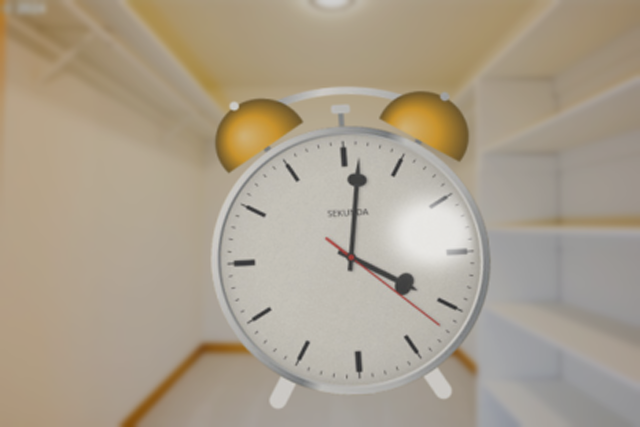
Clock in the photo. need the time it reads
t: 4:01:22
